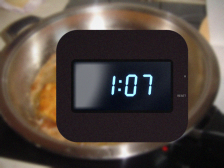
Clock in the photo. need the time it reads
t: 1:07
